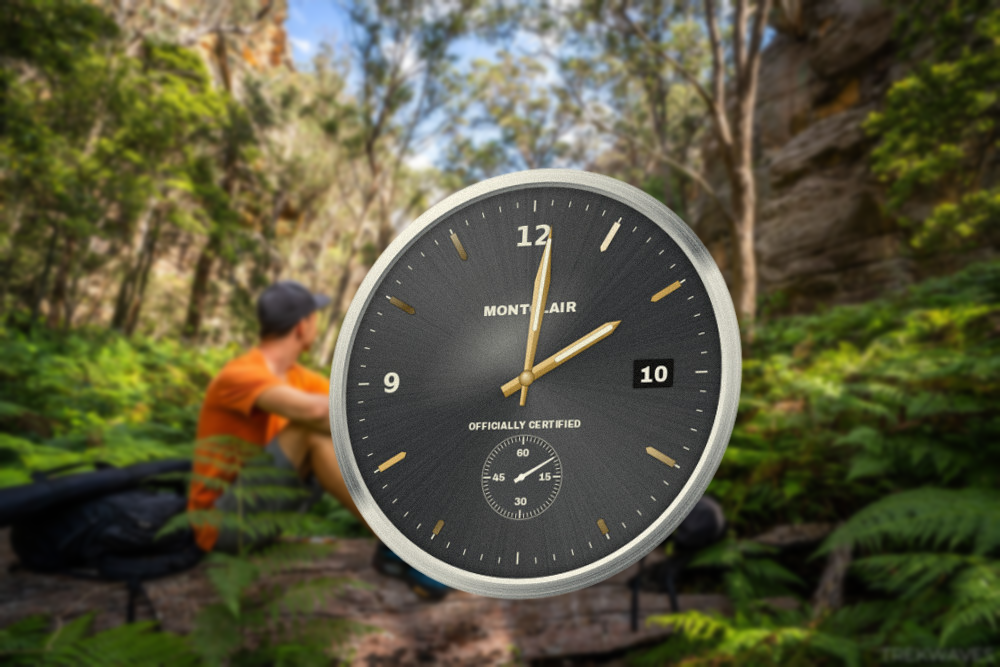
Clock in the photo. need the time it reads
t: 2:01:10
